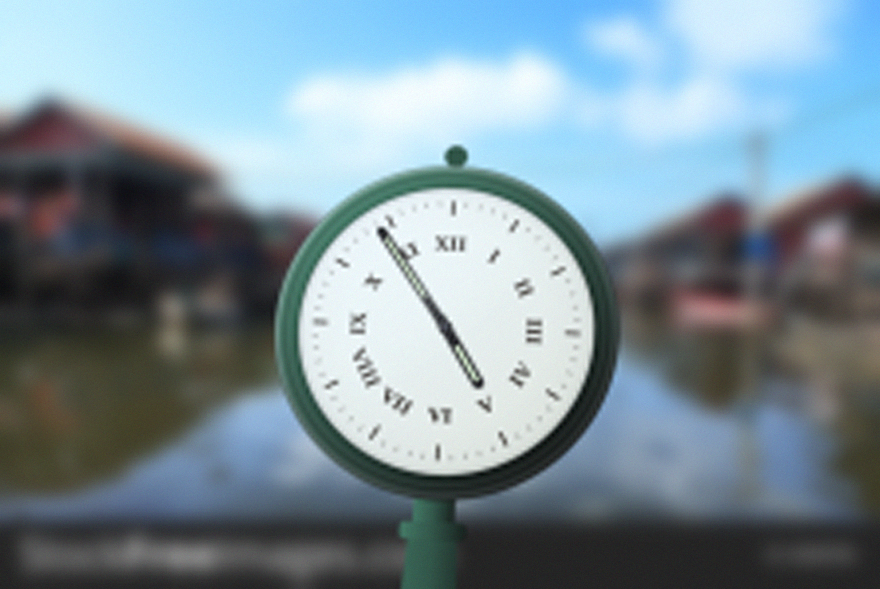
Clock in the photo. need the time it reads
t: 4:54
